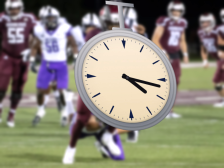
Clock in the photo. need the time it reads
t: 4:17
